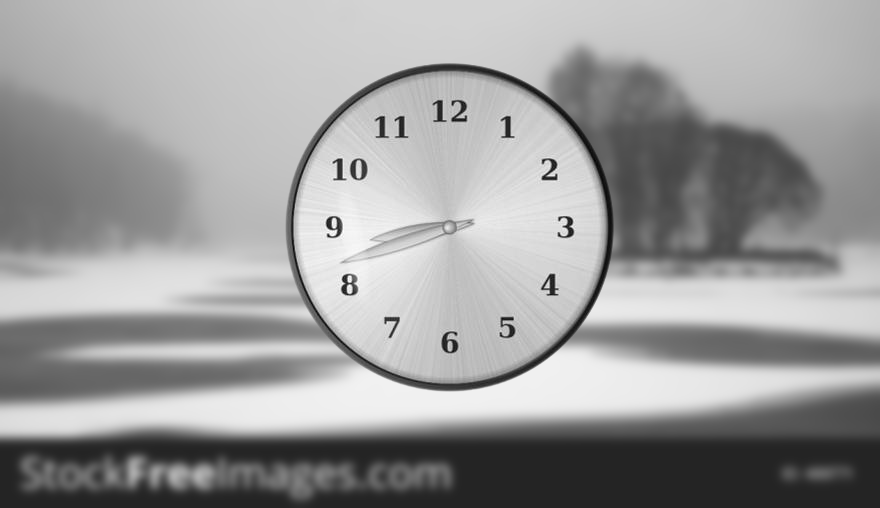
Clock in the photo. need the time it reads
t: 8:42
